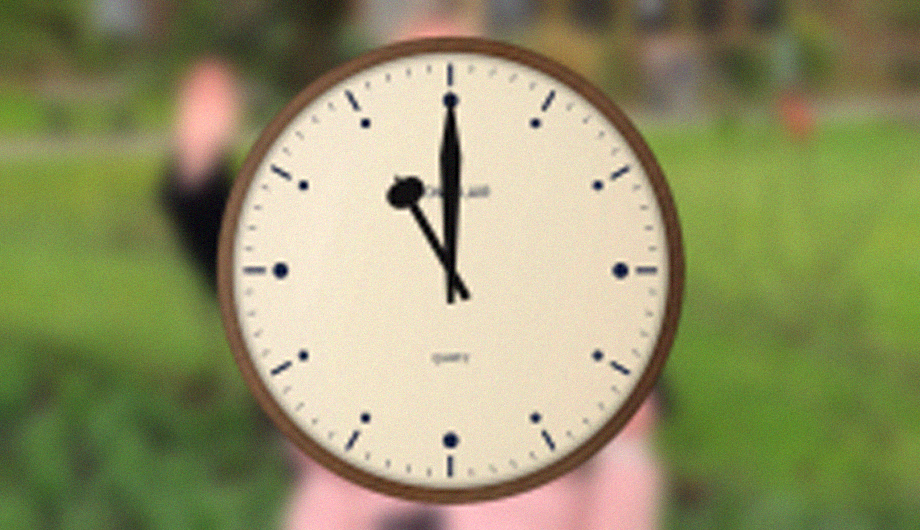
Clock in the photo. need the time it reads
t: 11:00
